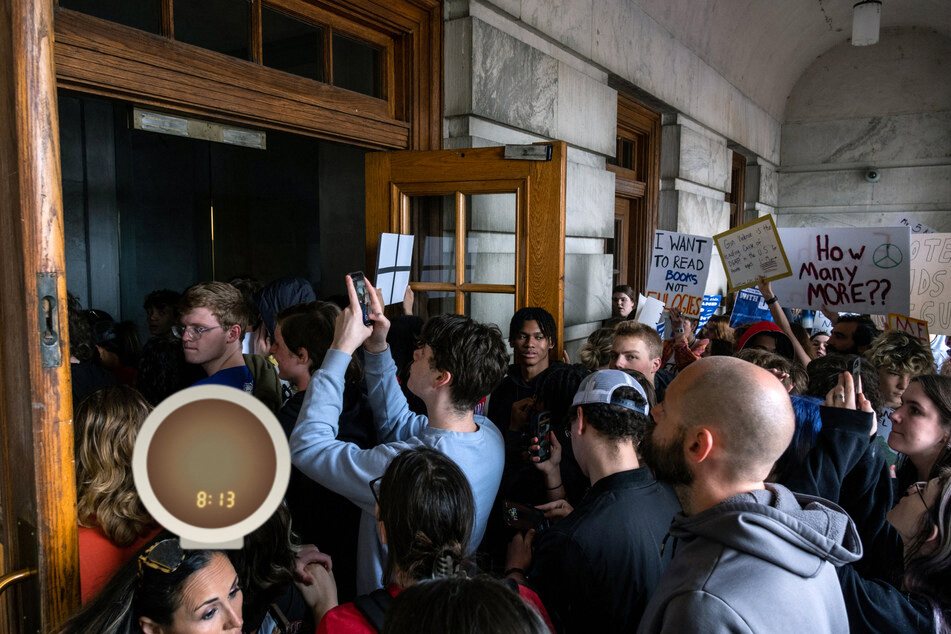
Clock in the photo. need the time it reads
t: 8:13
